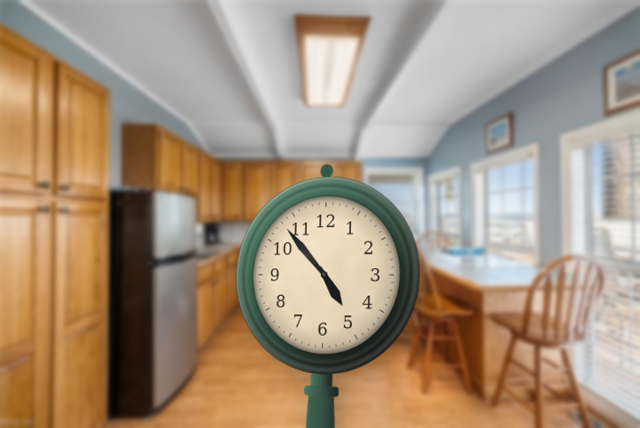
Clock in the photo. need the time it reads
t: 4:53
